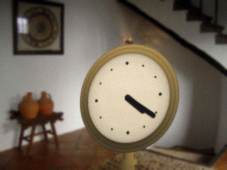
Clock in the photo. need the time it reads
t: 4:21
